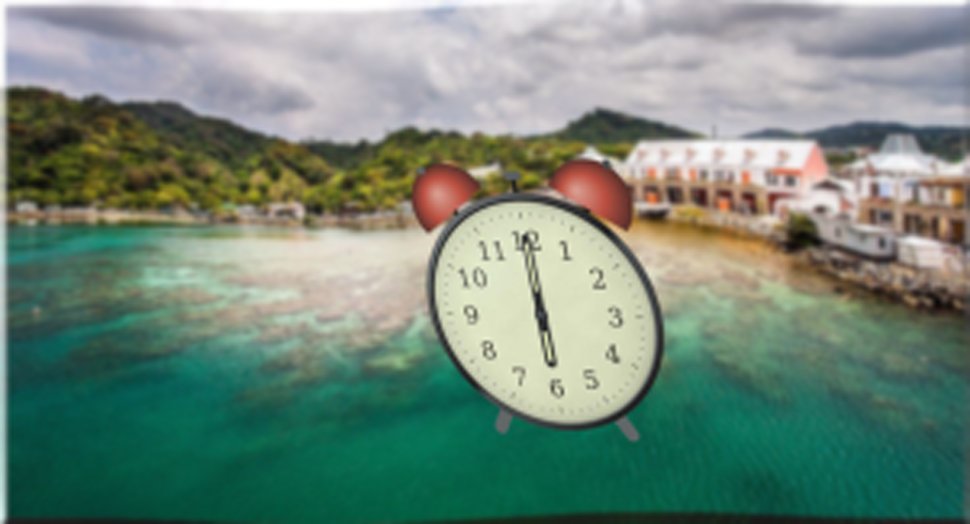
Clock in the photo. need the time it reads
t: 6:00
